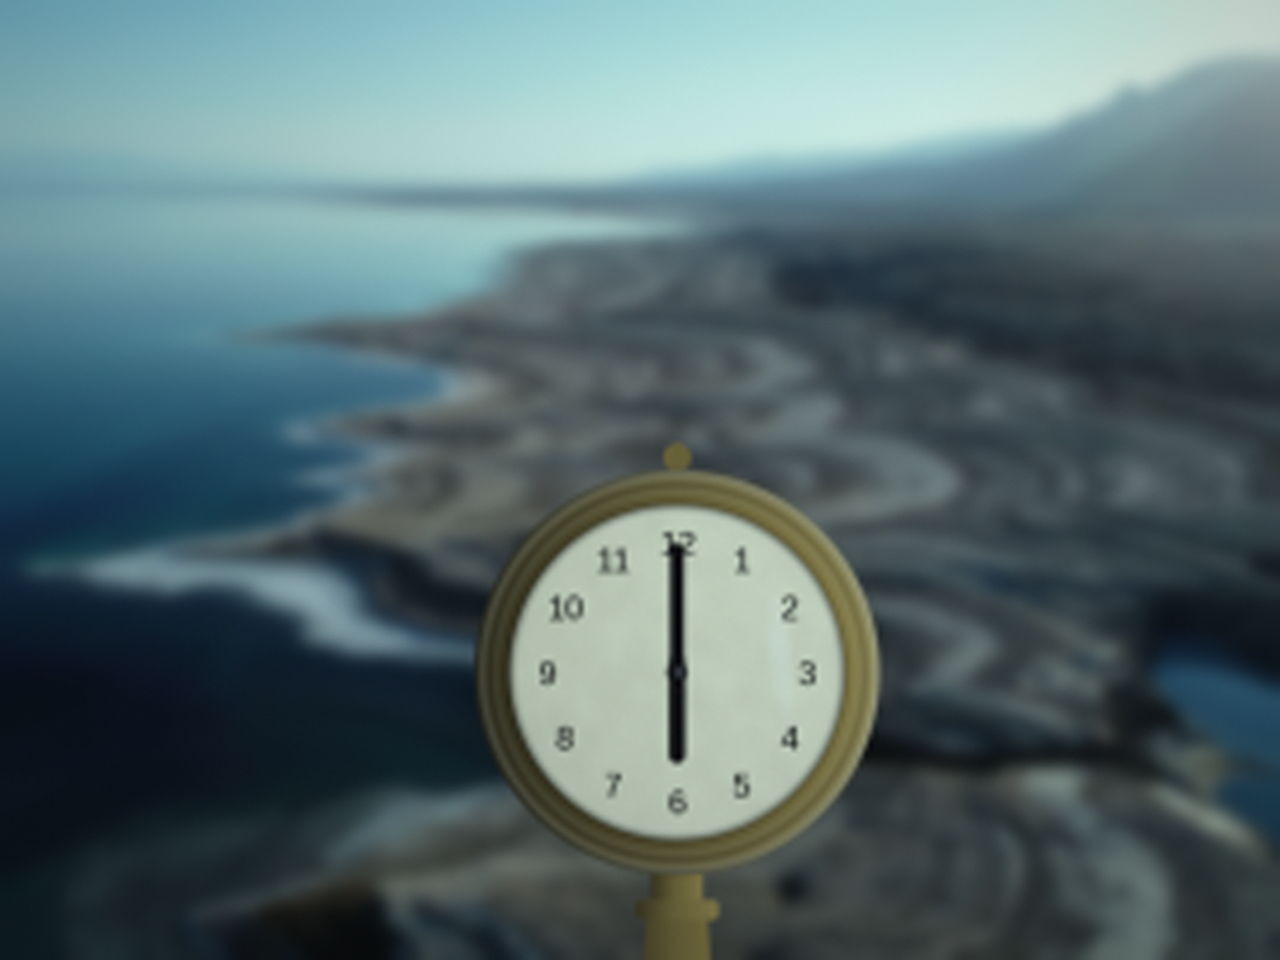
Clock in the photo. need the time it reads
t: 6:00
